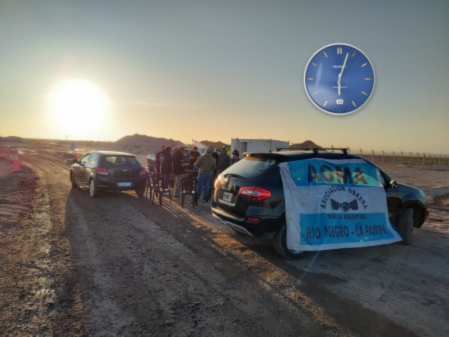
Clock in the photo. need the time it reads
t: 6:03
